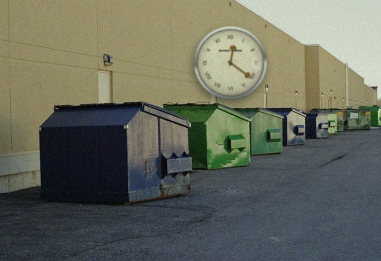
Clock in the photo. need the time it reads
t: 12:21
